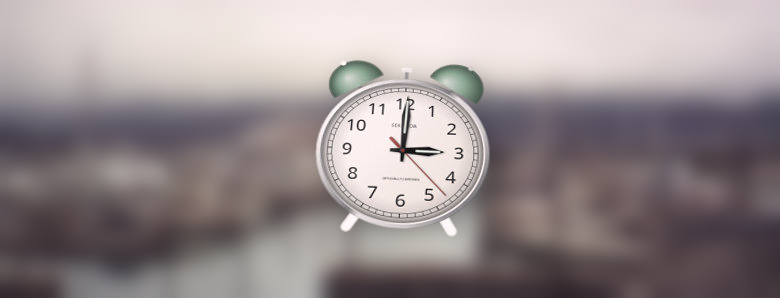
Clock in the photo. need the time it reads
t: 3:00:23
